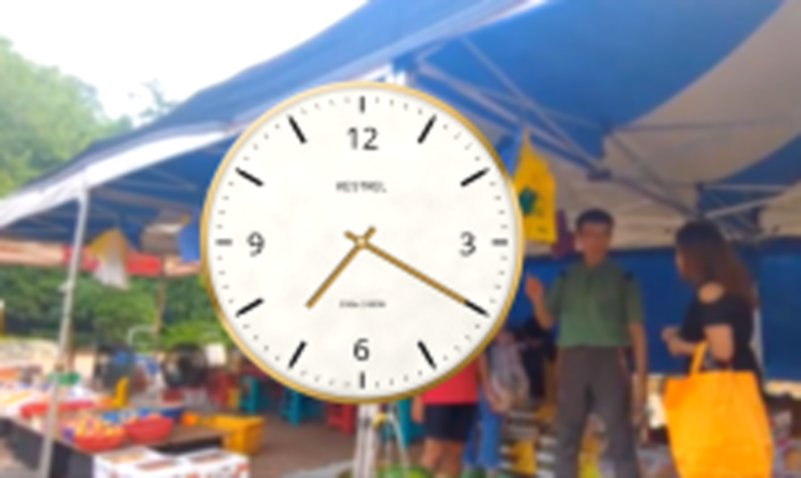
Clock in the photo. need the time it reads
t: 7:20
